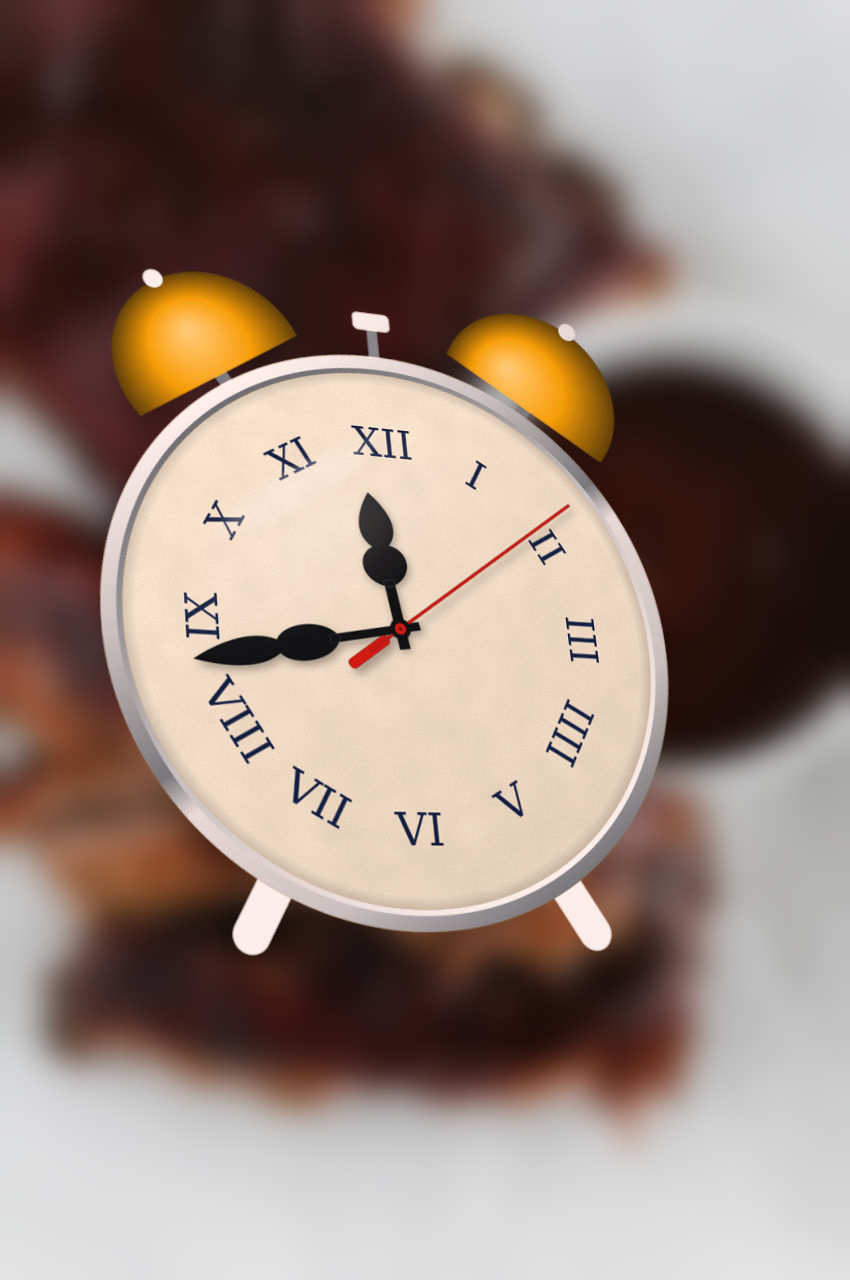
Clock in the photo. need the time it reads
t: 11:43:09
